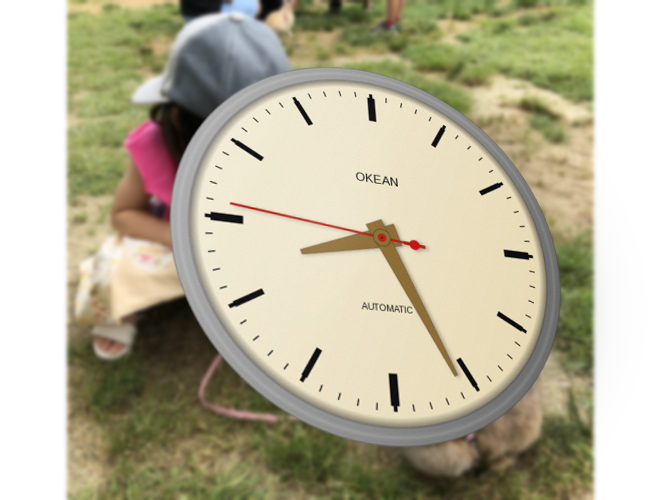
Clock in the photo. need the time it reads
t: 8:25:46
